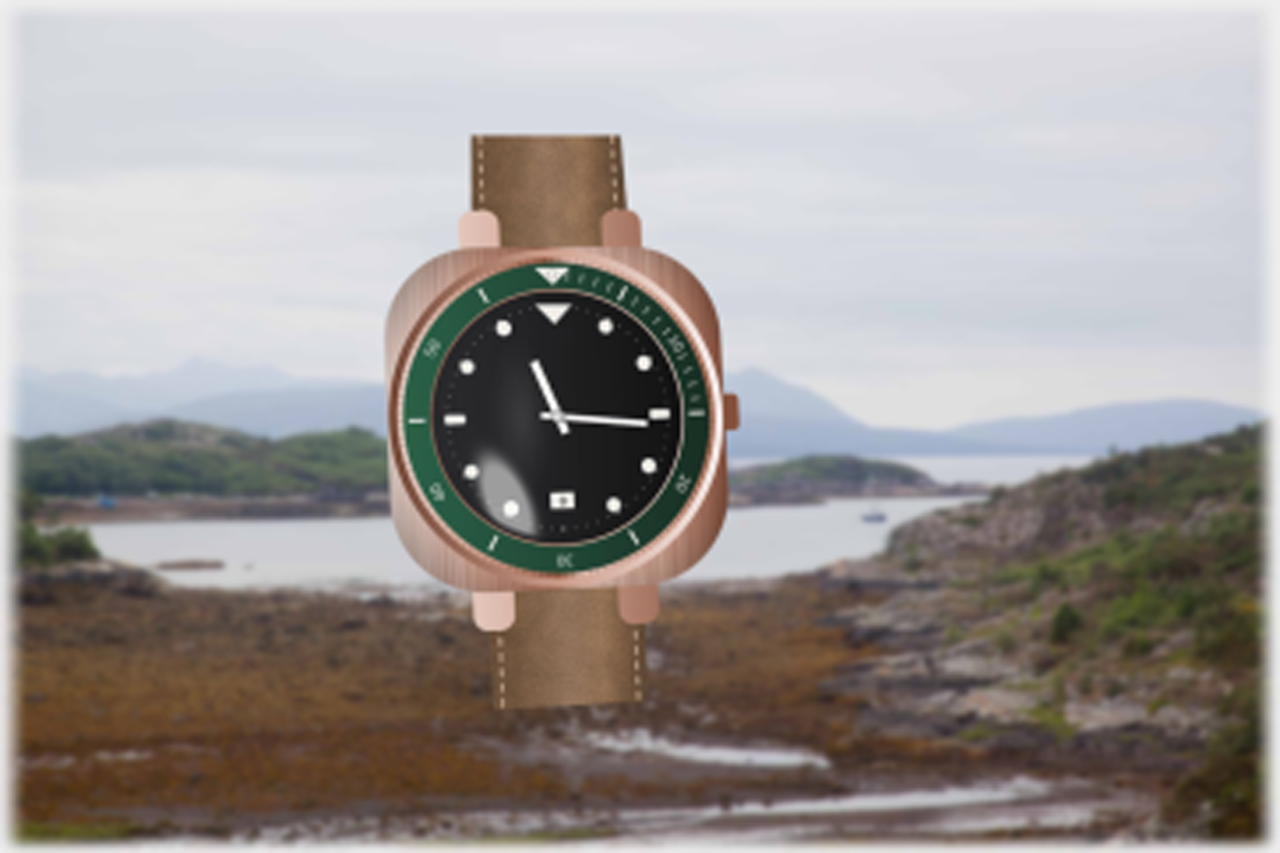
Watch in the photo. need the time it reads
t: 11:16
